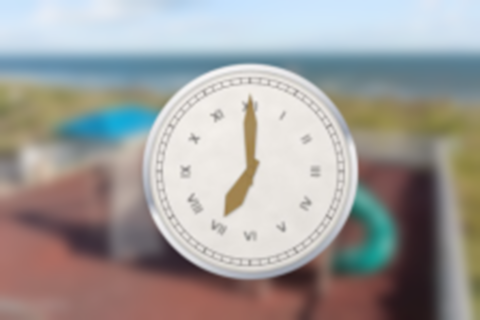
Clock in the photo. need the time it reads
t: 7:00
